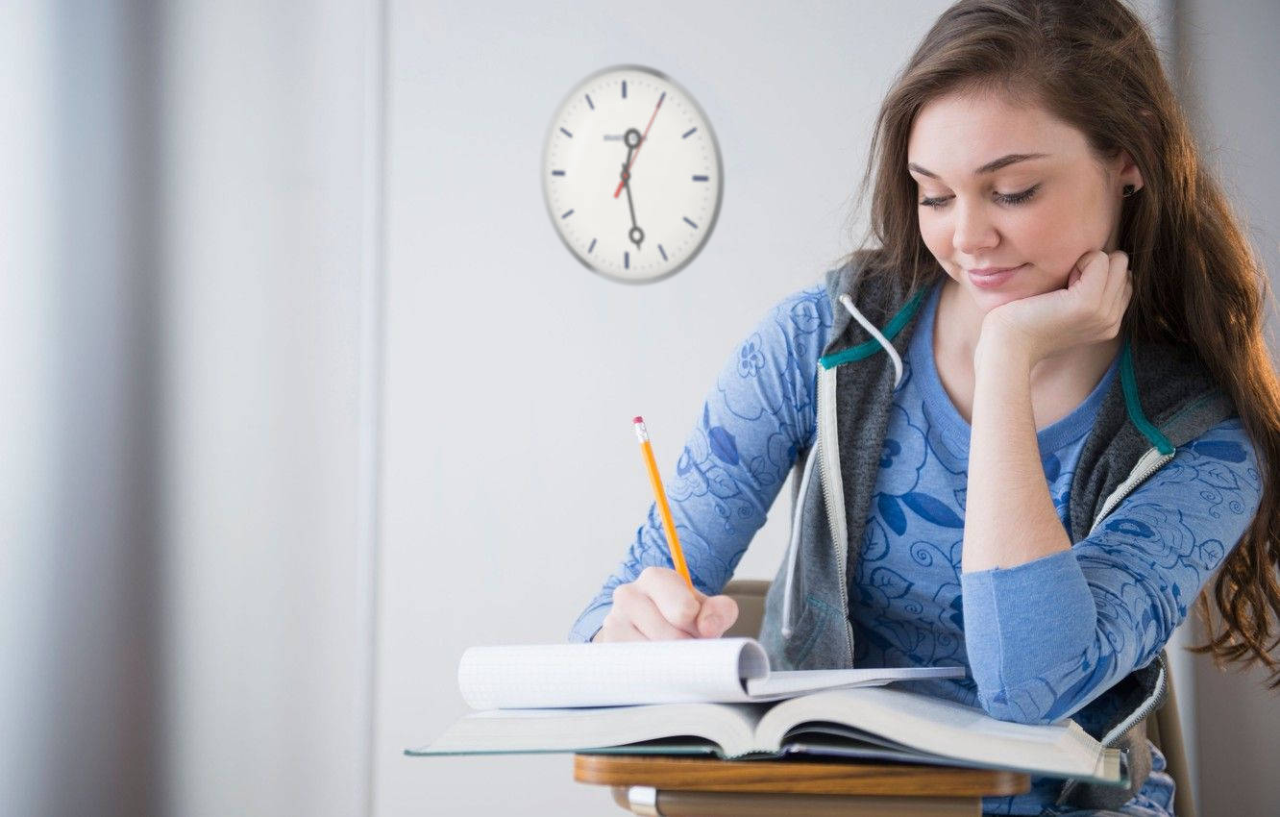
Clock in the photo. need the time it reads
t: 12:28:05
